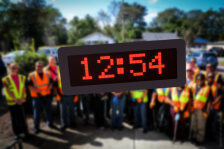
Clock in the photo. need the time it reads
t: 12:54
